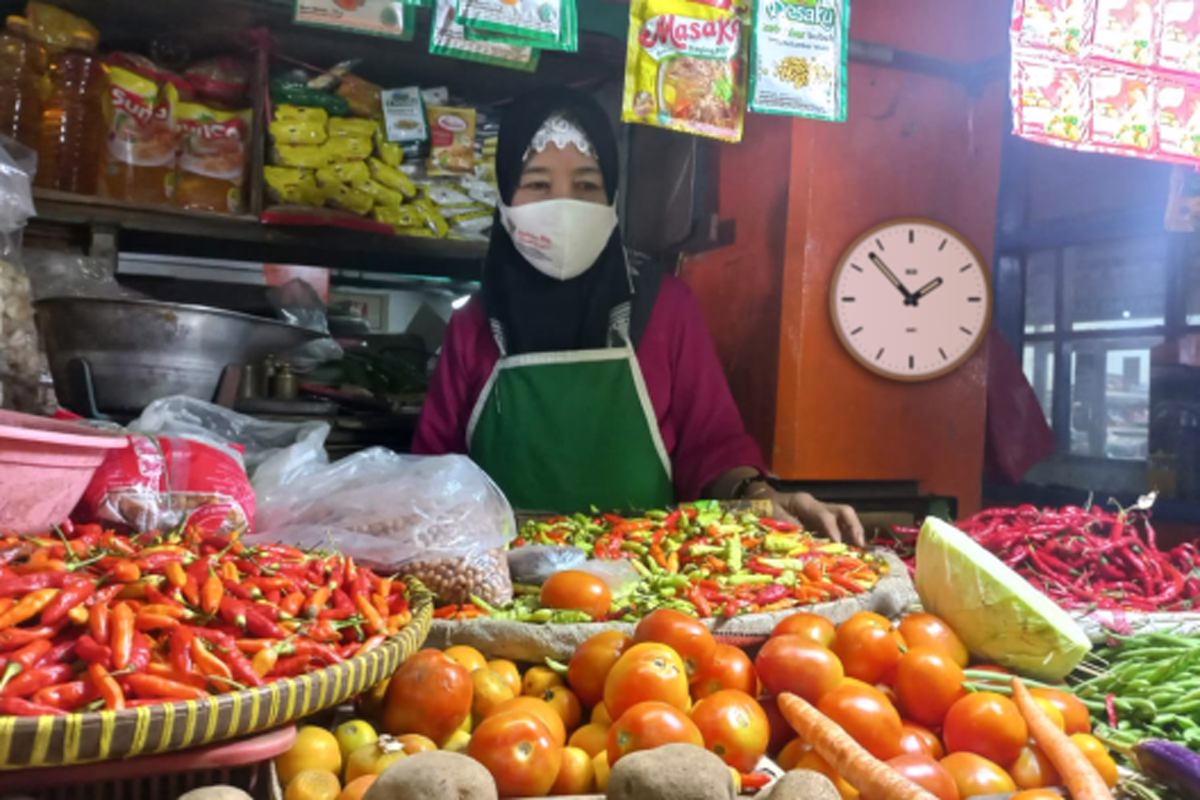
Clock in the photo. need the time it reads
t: 1:53
